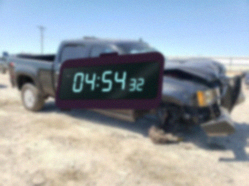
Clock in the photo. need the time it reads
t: 4:54
